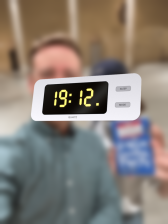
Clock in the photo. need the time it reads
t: 19:12
